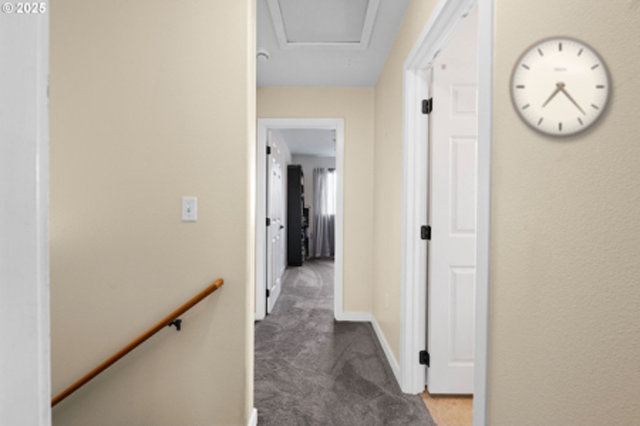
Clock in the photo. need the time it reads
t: 7:23
